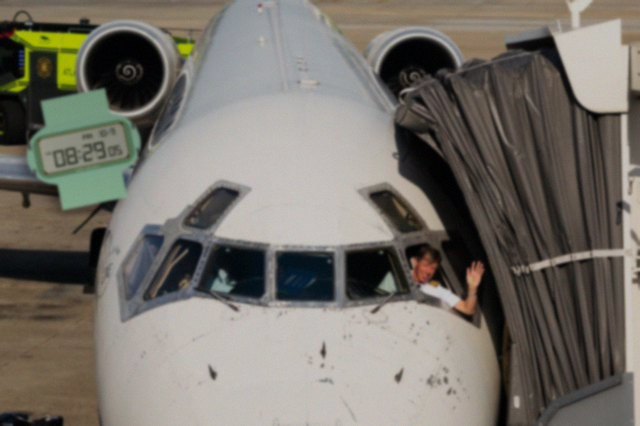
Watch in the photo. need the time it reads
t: 8:29
